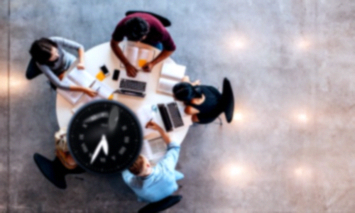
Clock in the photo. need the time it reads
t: 5:34
